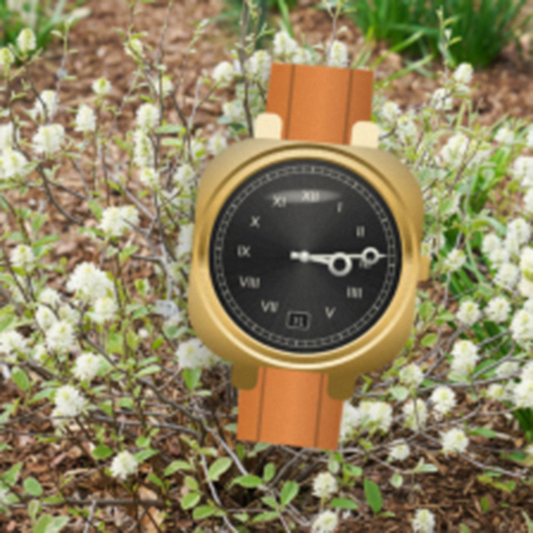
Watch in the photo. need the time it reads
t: 3:14
